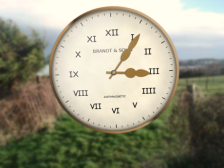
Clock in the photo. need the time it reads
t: 3:06
